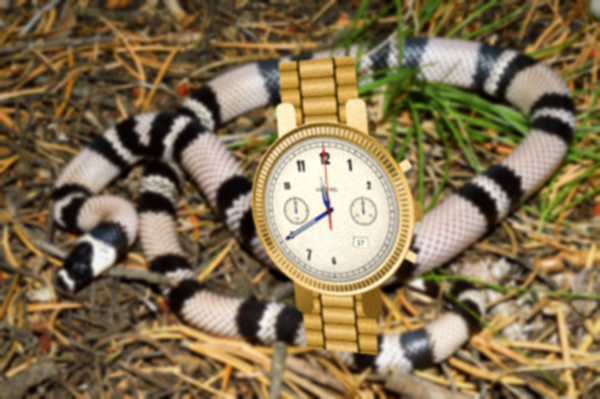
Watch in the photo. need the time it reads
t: 11:40
